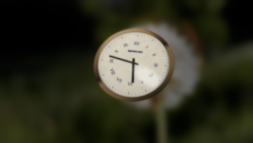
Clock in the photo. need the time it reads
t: 5:47
